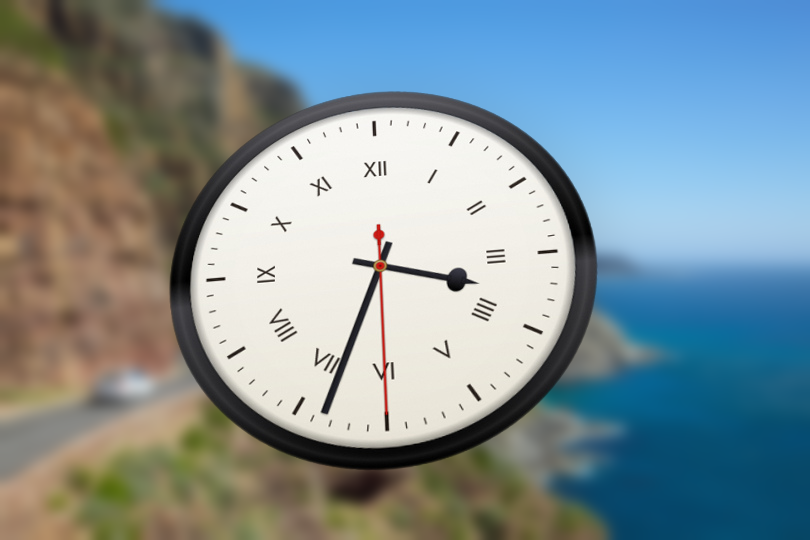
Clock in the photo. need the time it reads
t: 3:33:30
